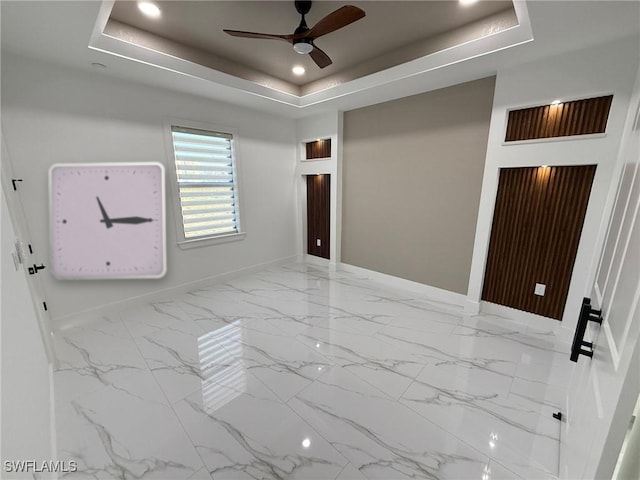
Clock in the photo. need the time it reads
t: 11:15
